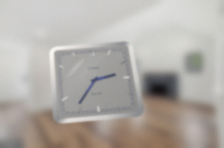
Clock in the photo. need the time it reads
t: 2:36
